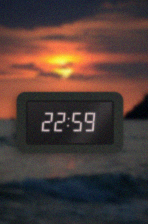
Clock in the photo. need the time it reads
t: 22:59
